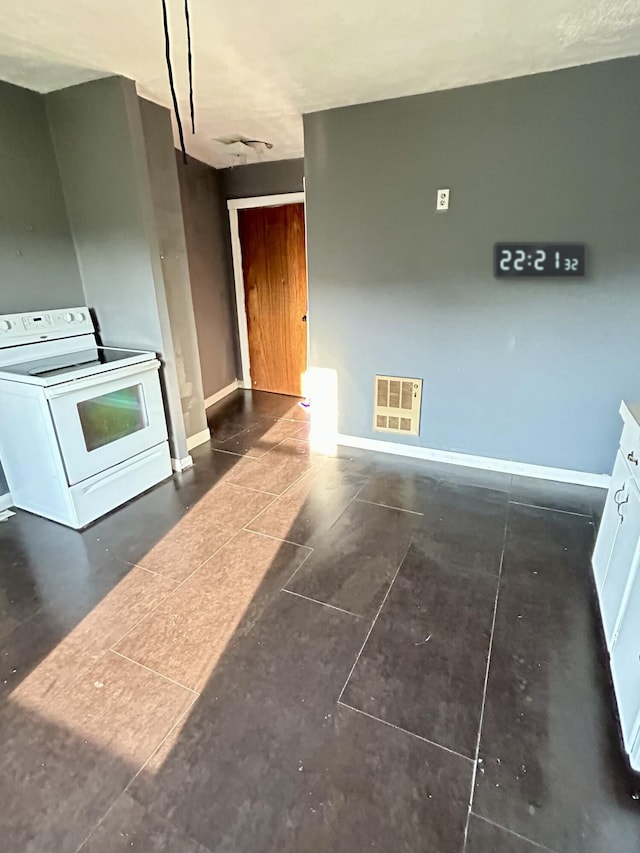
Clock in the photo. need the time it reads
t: 22:21:32
